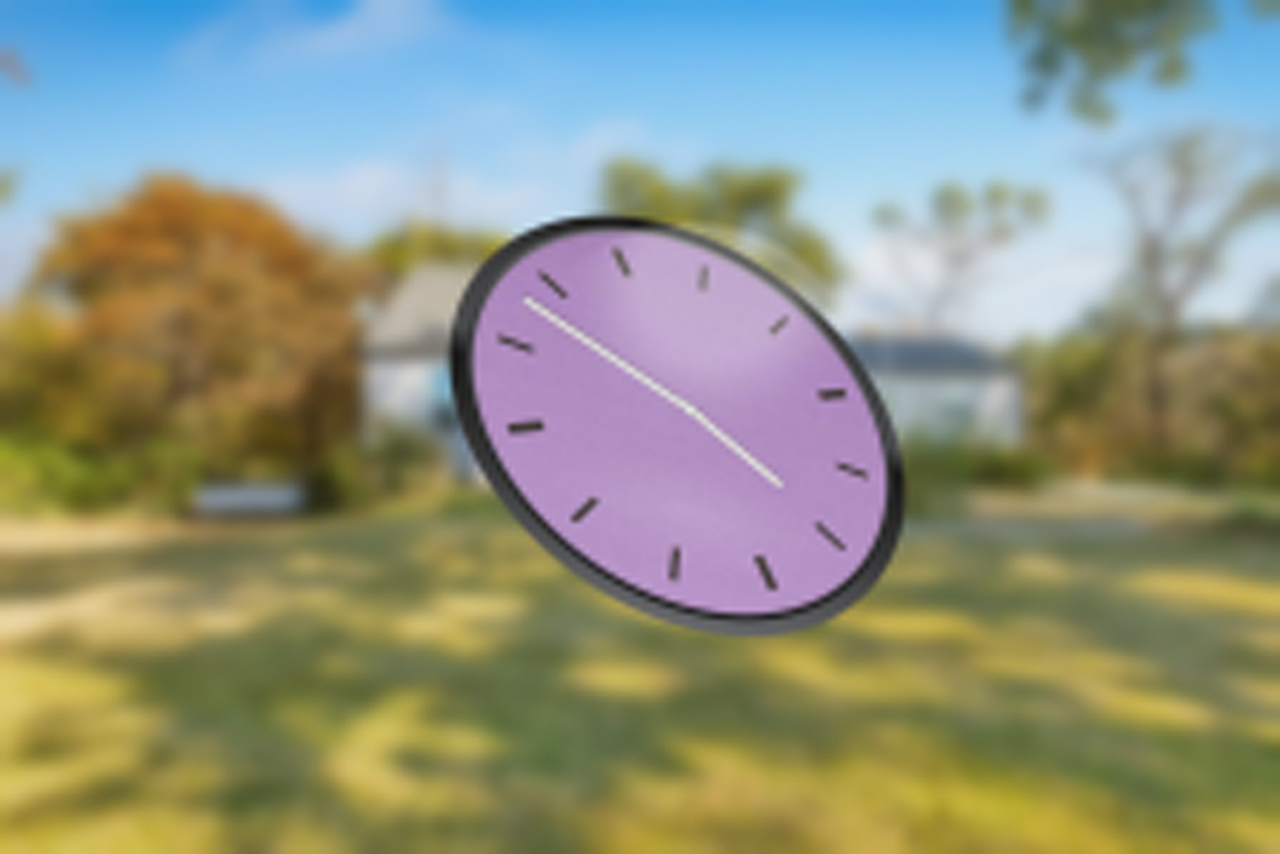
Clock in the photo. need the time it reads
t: 4:53
